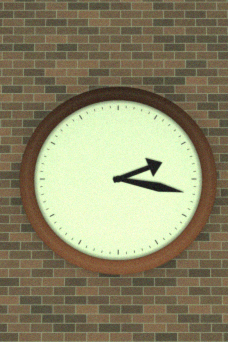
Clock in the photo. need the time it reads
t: 2:17
